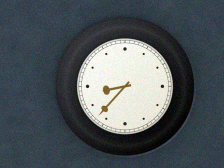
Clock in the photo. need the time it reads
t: 8:37
